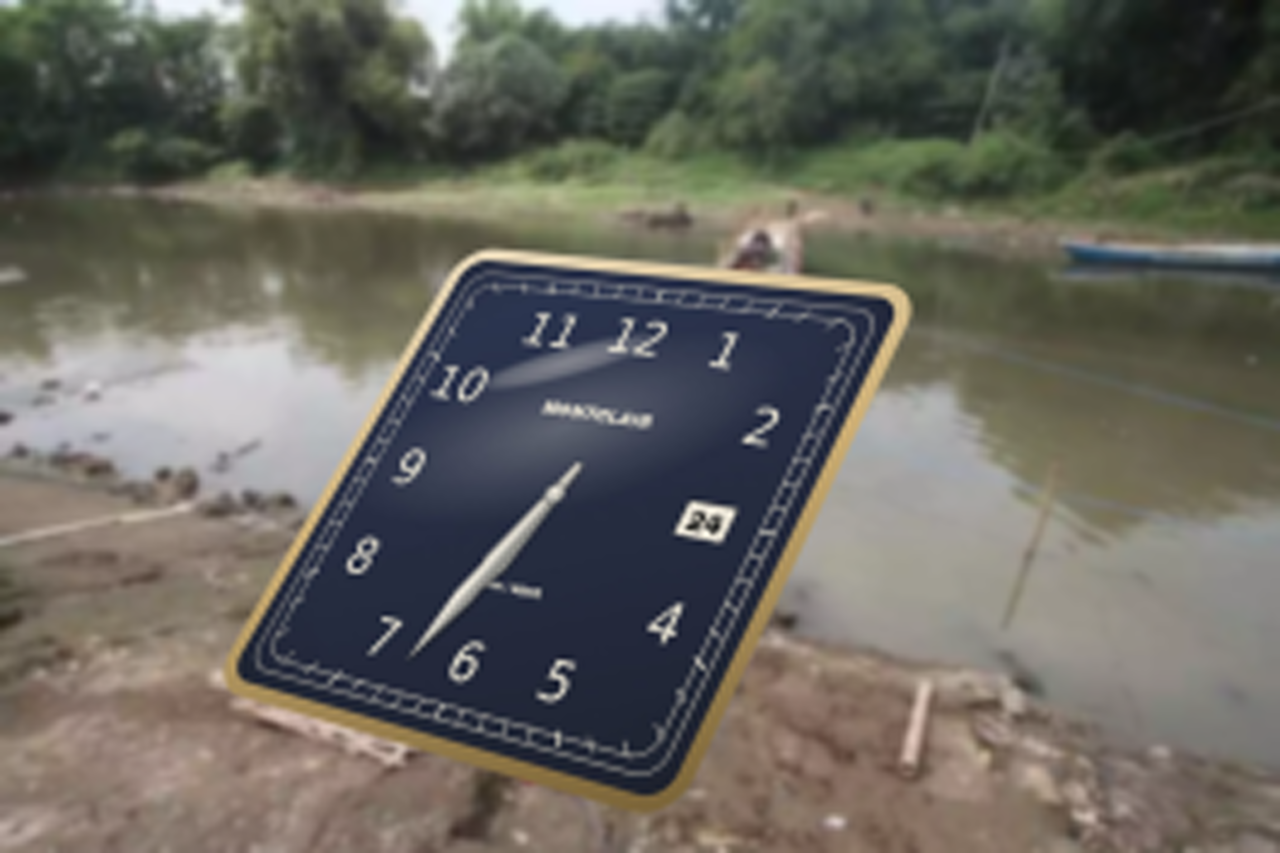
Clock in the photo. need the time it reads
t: 6:33
